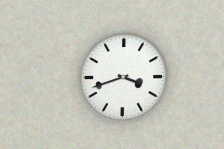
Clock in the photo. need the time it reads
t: 3:42
